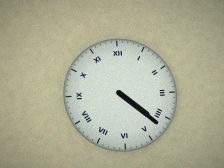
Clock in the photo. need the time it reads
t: 4:22
